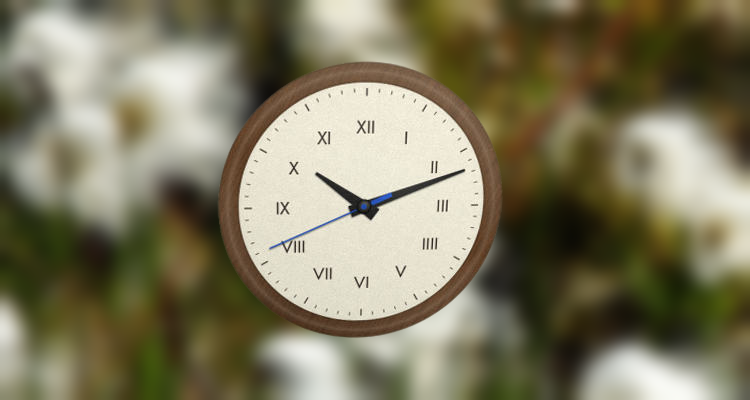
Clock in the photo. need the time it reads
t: 10:11:41
